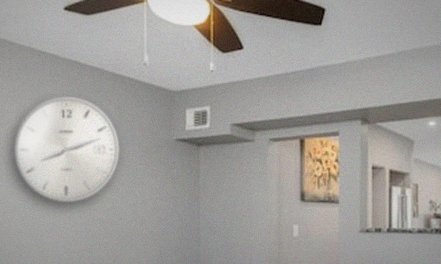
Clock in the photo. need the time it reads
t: 8:12
